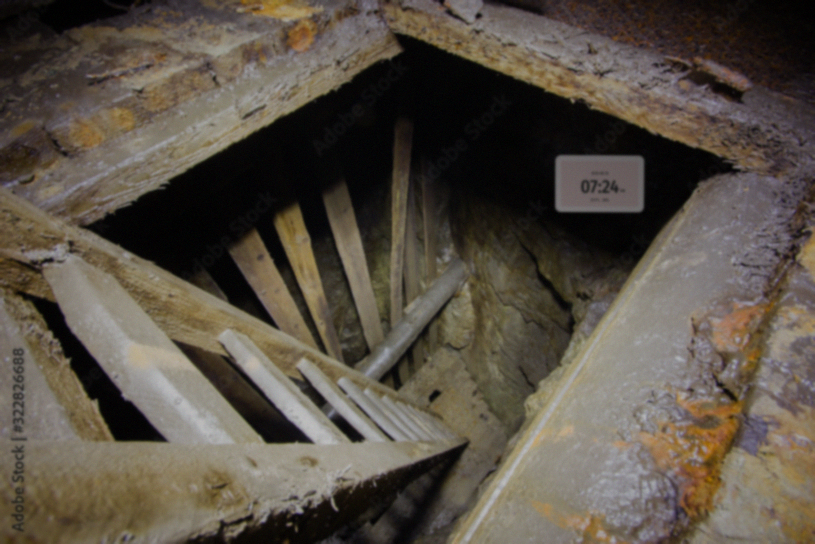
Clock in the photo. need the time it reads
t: 7:24
